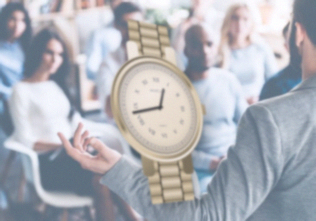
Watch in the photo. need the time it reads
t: 12:43
